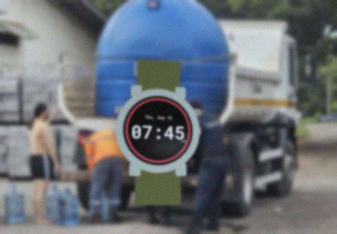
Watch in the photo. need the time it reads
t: 7:45
